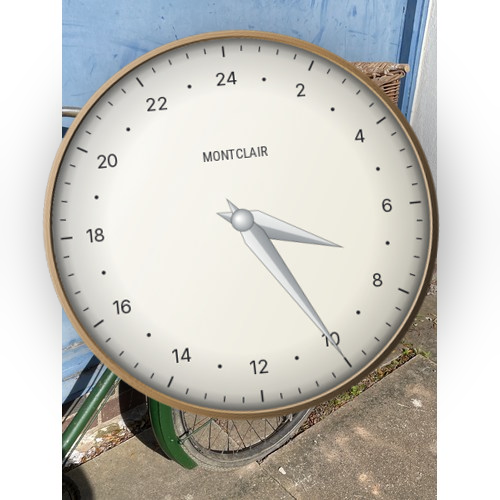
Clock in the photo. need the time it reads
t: 7:25
